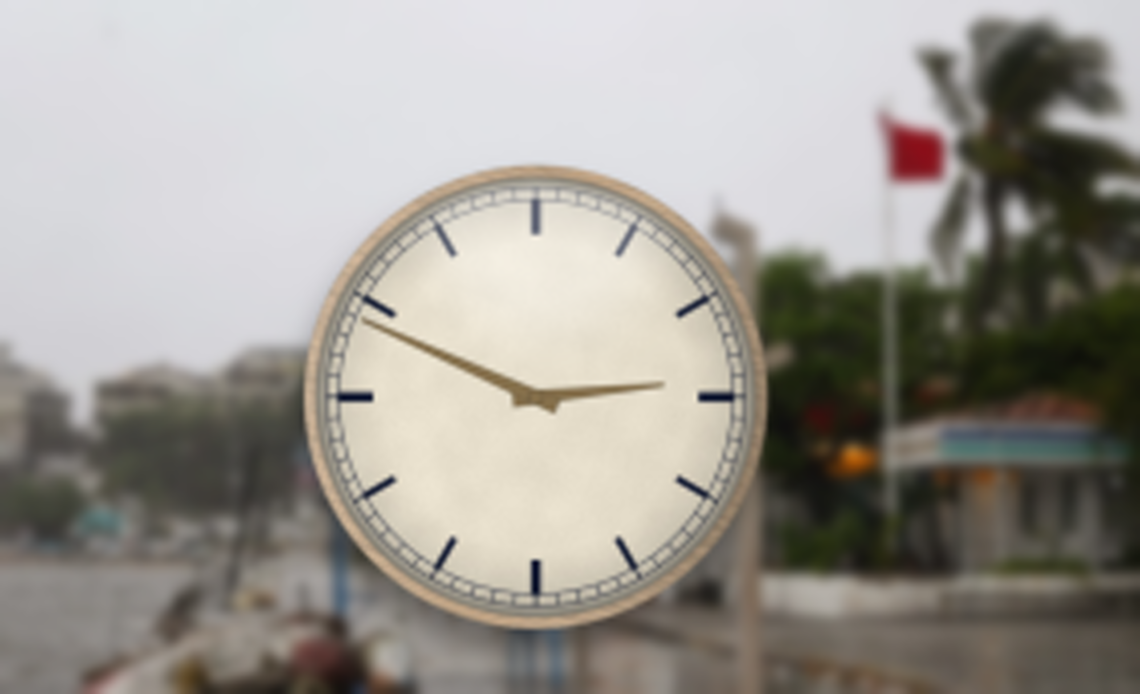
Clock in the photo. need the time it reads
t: 2:49
